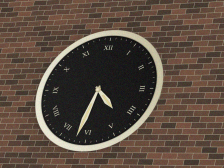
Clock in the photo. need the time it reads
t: 4:32
